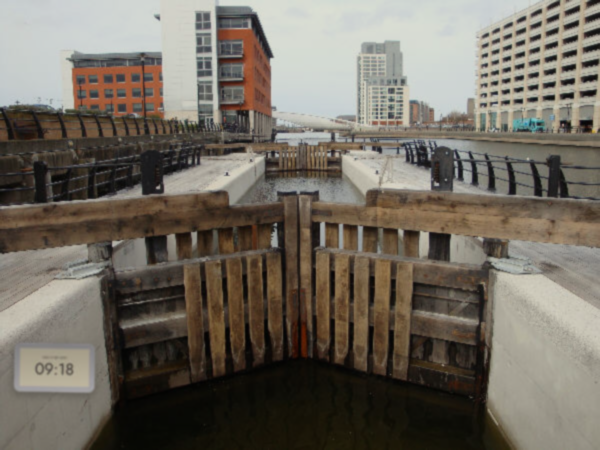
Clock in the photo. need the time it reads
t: 9:18
